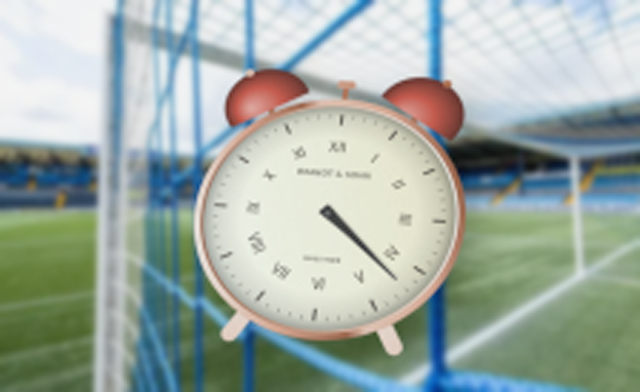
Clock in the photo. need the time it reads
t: 4:22
